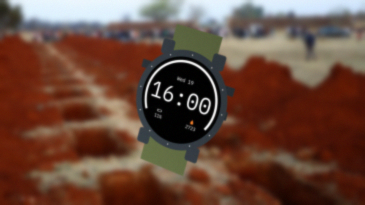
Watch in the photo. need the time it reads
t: 16:00
